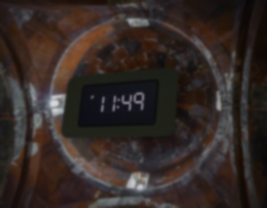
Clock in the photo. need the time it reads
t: 11:49
